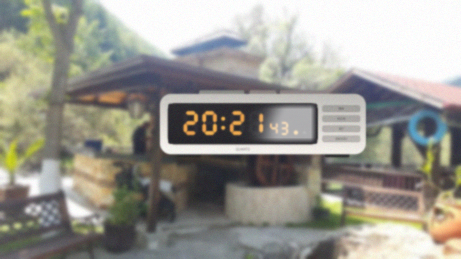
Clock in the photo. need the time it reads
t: 20:21:43
